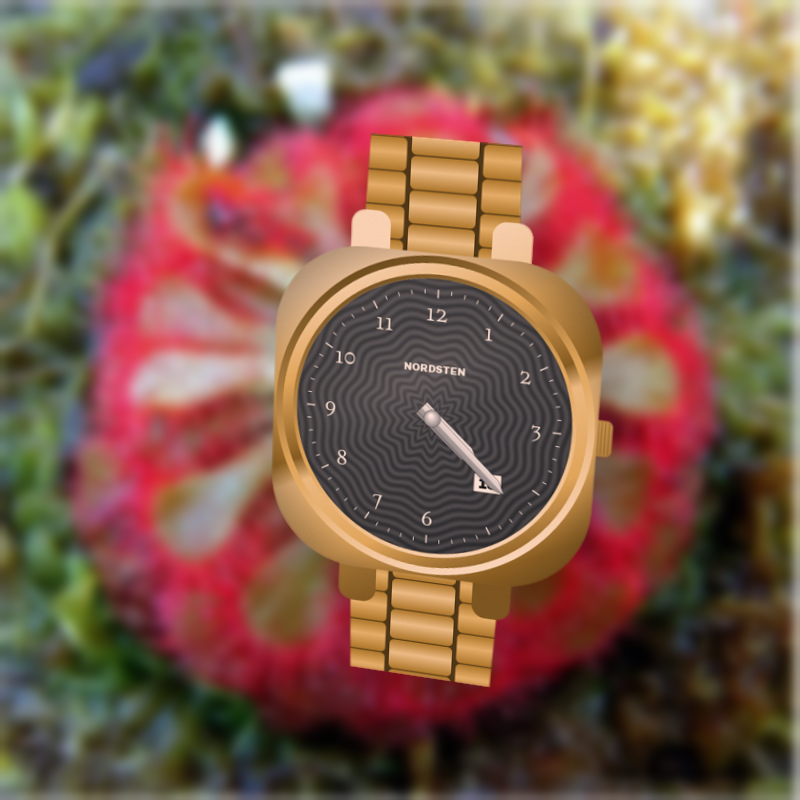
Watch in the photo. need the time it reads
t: 4:22
